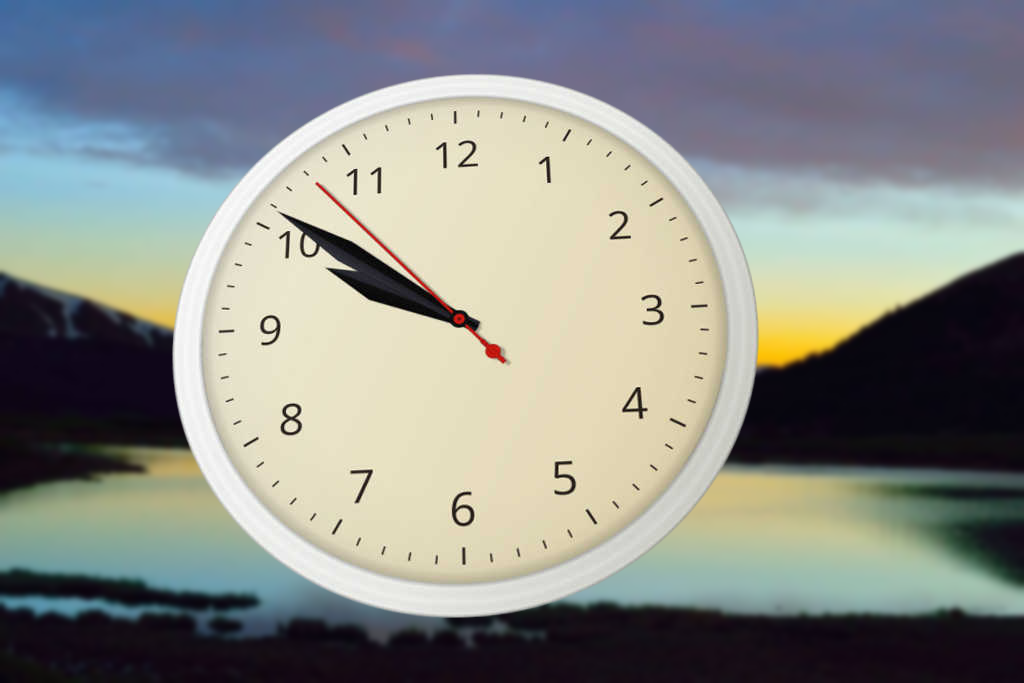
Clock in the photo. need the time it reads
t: 9:50:53
